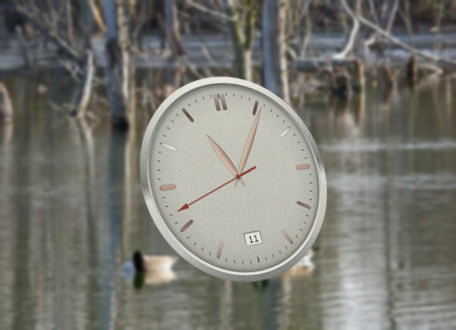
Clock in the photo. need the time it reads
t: 11:05:42
